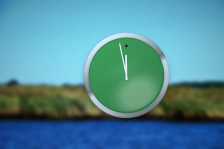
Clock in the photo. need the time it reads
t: 11:58
